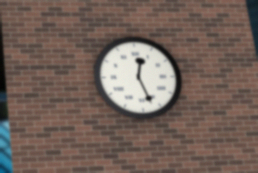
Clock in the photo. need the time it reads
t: 12:27
